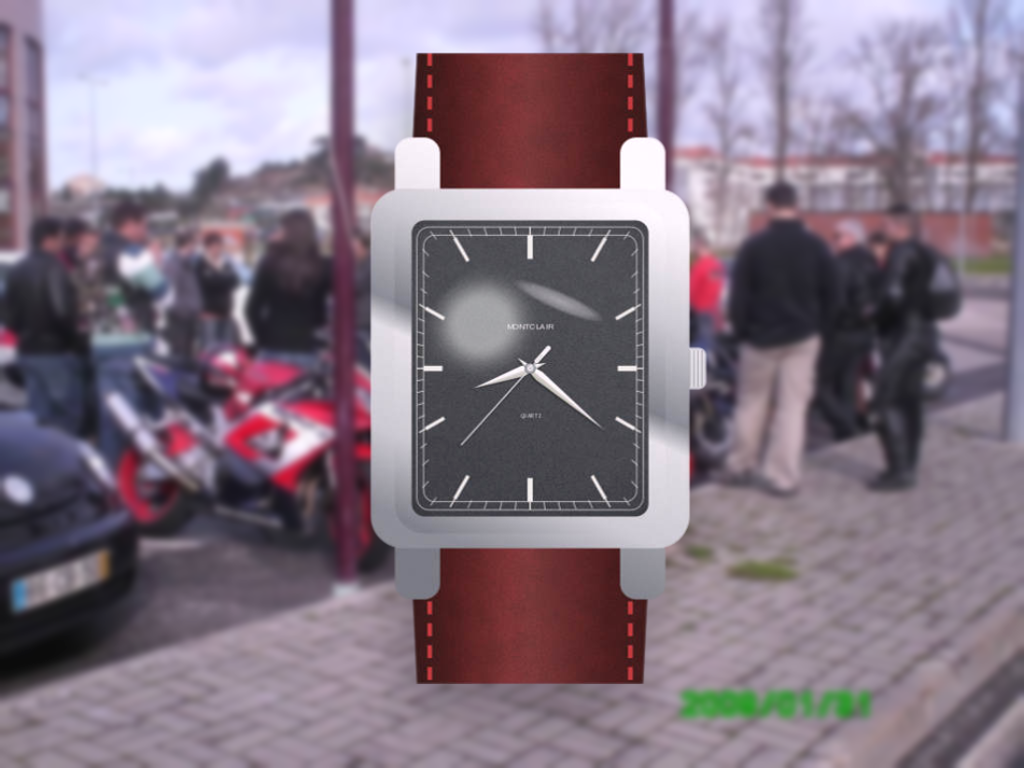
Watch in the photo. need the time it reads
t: 8:21:37
